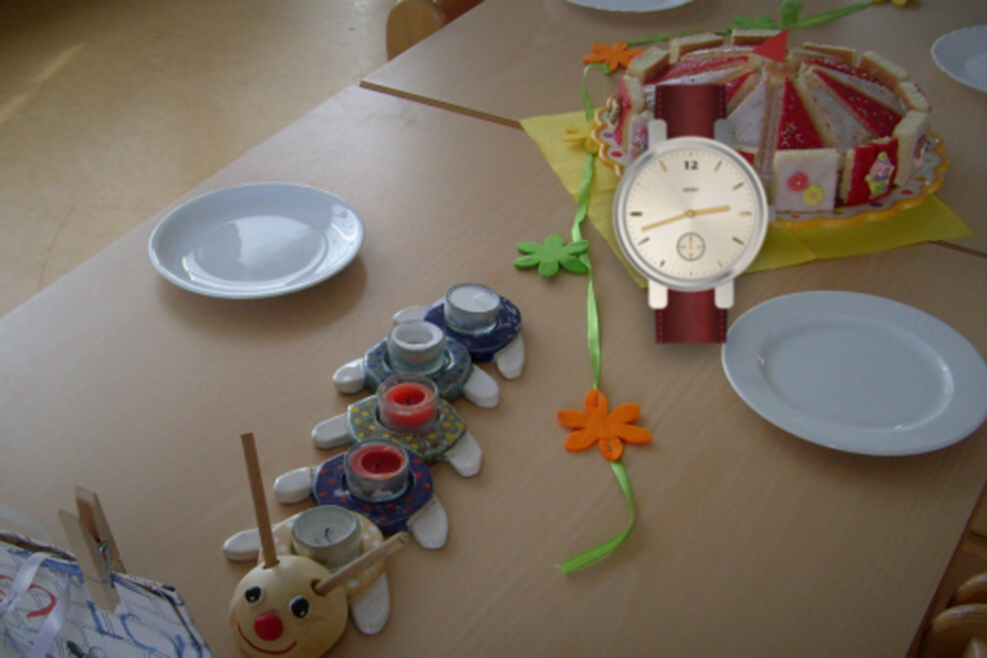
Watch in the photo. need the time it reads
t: 2:42
